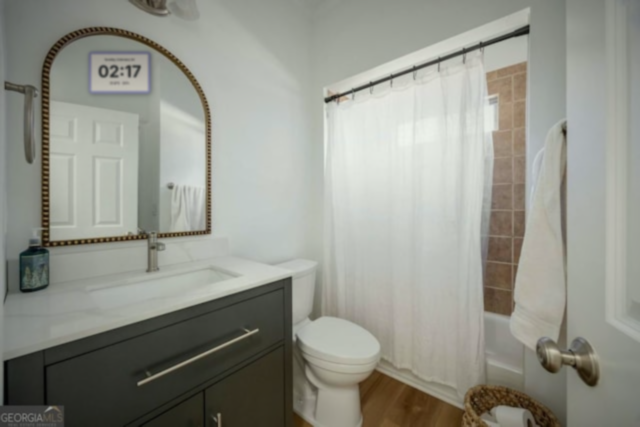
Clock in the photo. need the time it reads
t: 2:17
